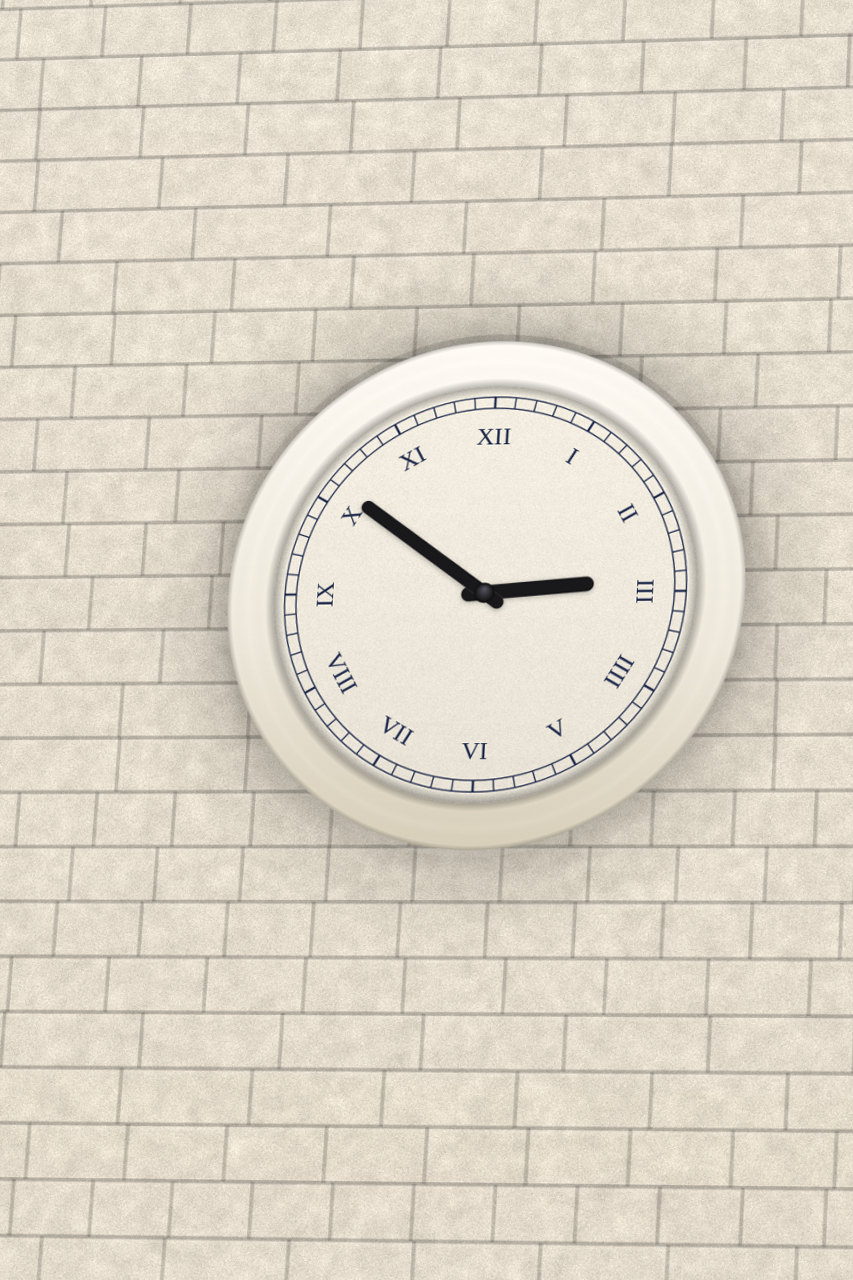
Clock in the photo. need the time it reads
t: 2:51
